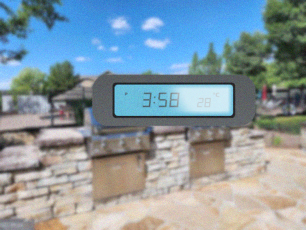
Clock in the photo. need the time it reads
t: 3:58
